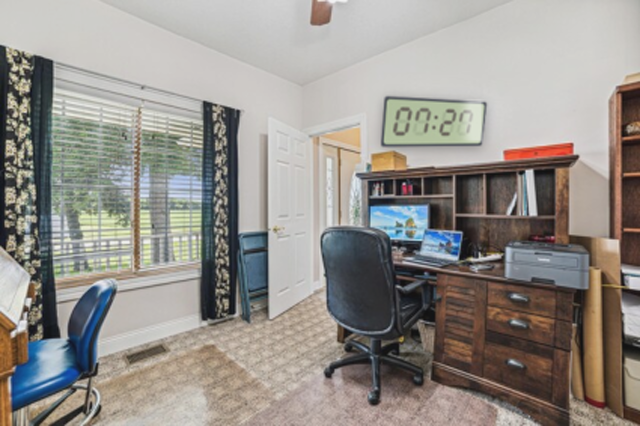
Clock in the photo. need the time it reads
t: 7:27
